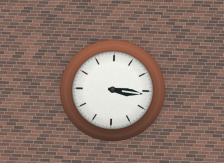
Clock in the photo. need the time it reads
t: 3:16
